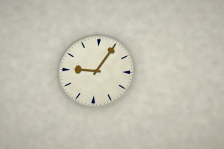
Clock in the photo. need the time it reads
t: 9:05
